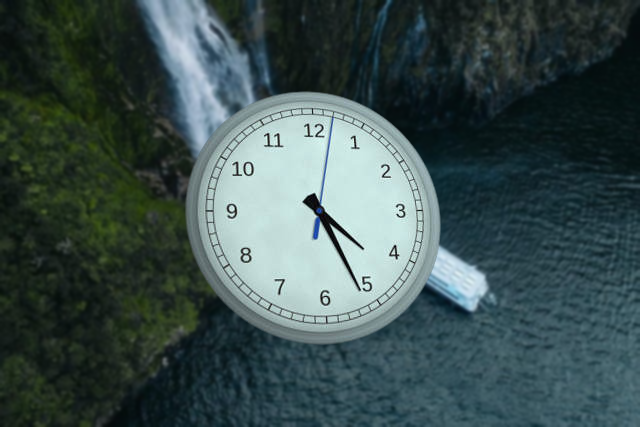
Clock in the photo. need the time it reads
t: 4:26:02
